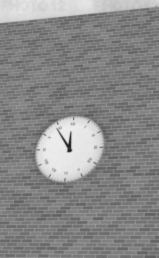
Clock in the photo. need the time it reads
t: 11:54
